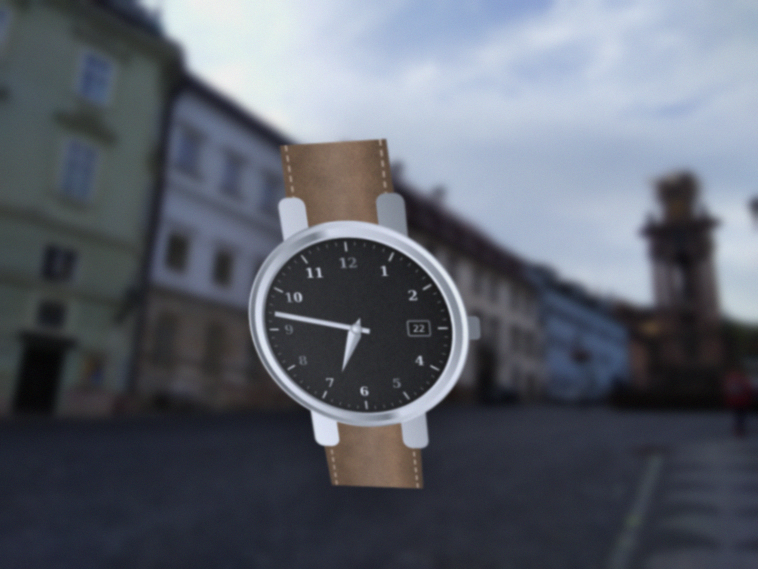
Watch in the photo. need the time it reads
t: 6:47
